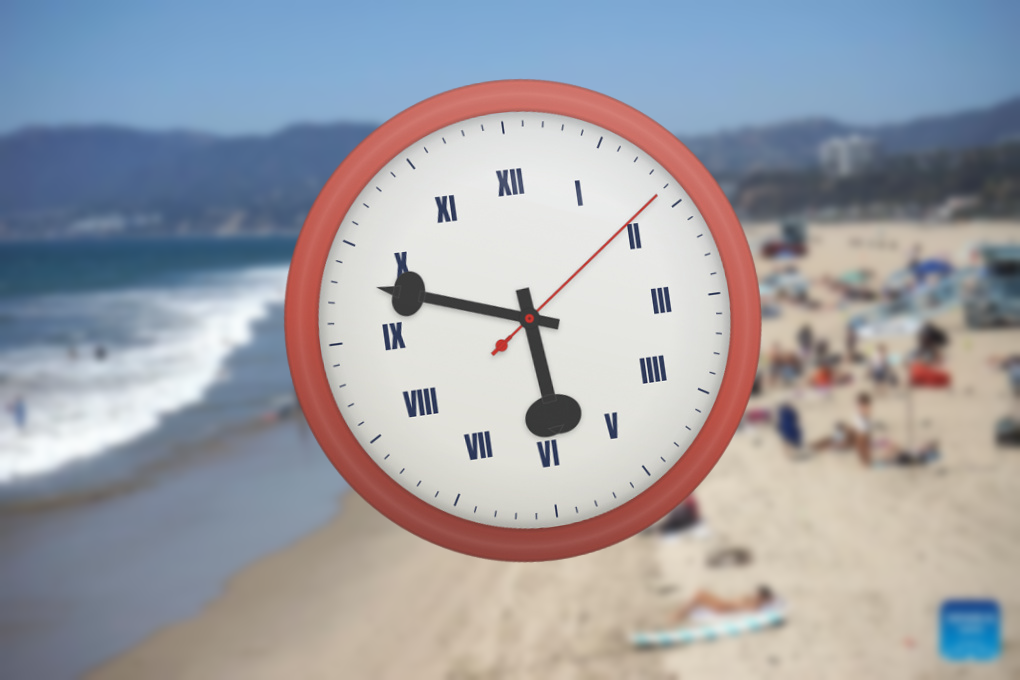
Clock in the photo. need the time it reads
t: 5:48:09
